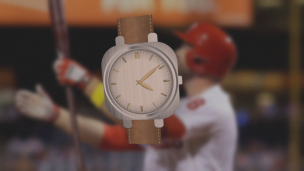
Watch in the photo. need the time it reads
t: 4:09
